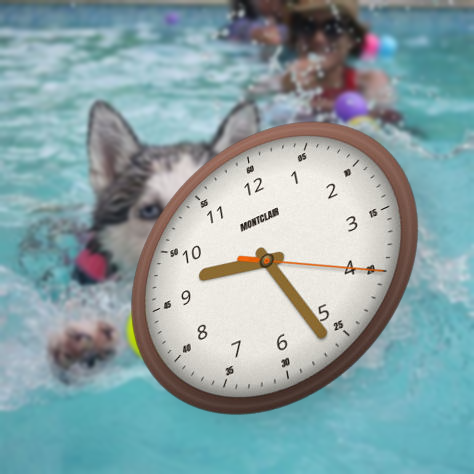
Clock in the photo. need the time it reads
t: 9:26:20
